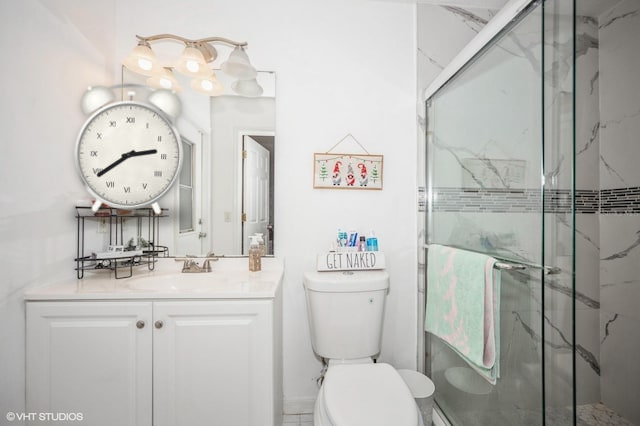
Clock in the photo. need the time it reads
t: 2:39
